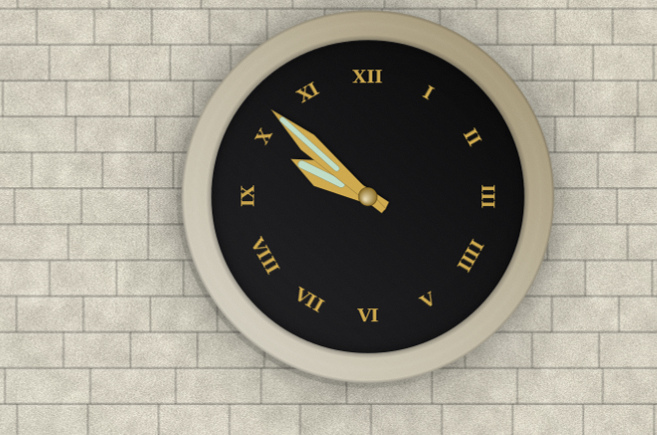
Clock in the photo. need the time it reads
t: 9:52
